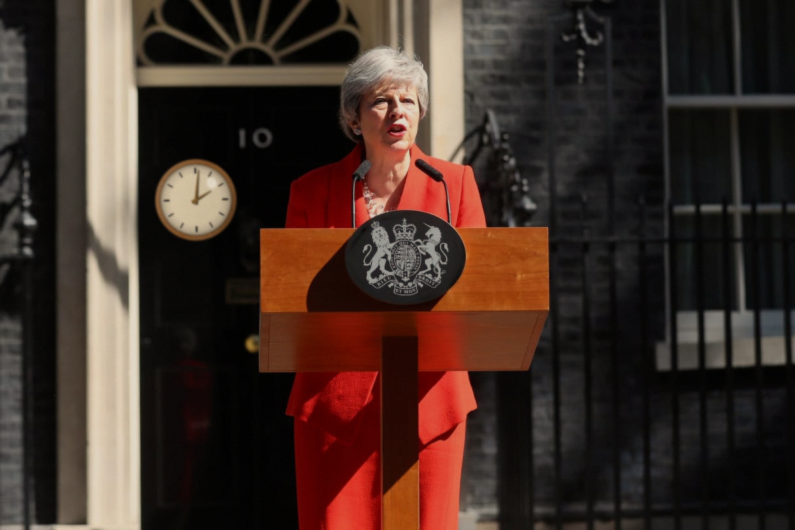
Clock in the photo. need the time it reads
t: 2:01
